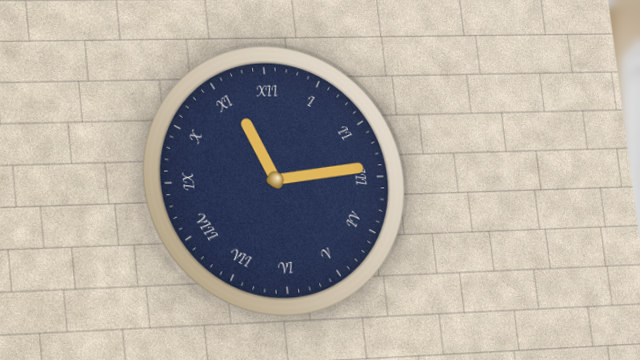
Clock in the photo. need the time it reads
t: 11:14
